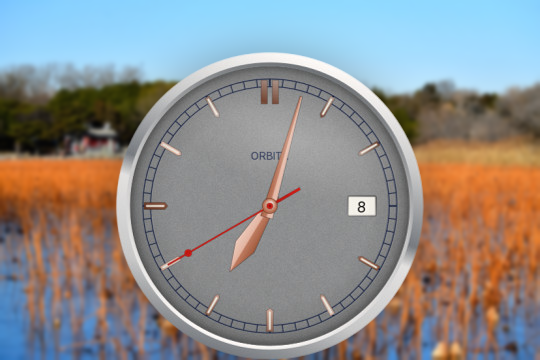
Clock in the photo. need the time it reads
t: 7:02:40
